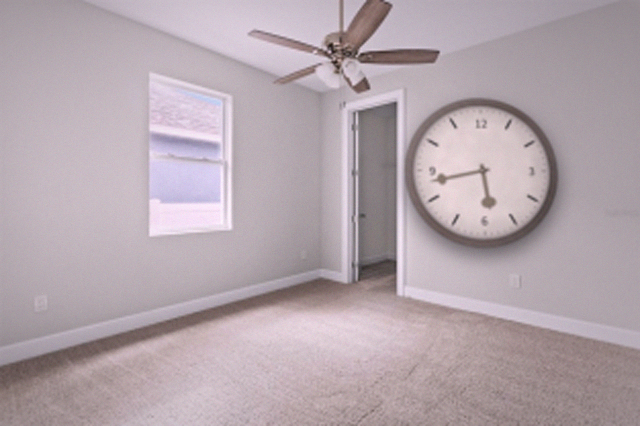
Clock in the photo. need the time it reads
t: 5:43
